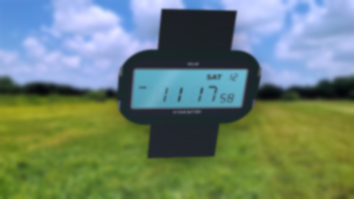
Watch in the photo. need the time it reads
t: 11:17
